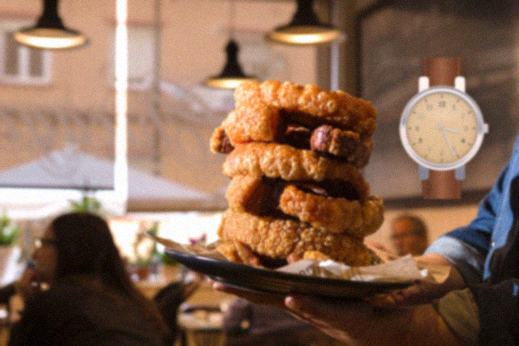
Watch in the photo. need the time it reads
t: 3:26
